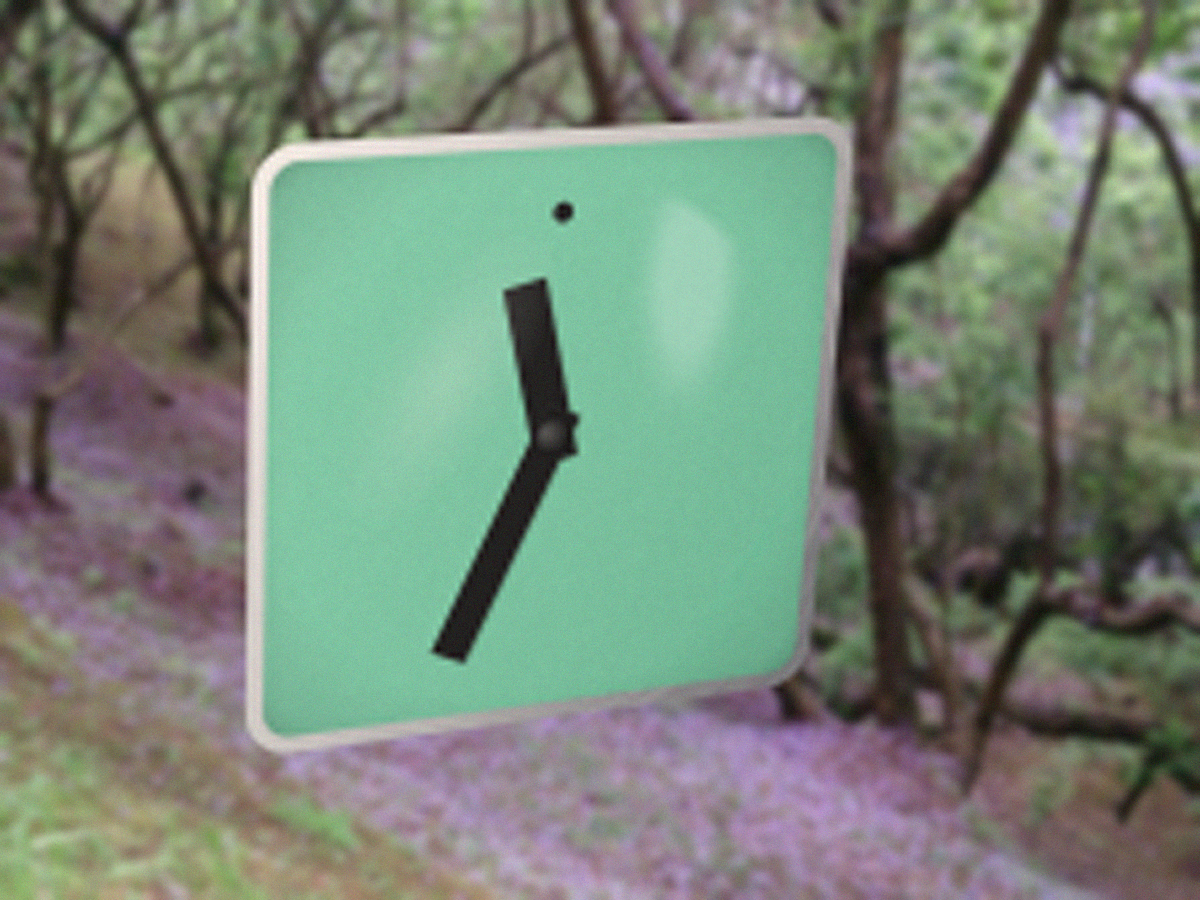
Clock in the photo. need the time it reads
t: 11:34
